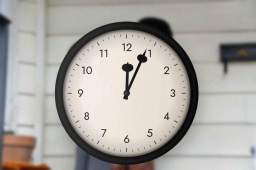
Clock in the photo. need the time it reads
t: 12:04
